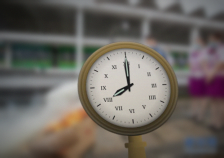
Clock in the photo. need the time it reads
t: 8:00
